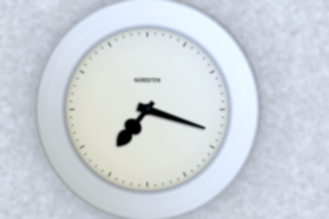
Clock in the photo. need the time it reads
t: 7:18
